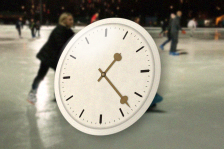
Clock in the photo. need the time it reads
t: 1:23
